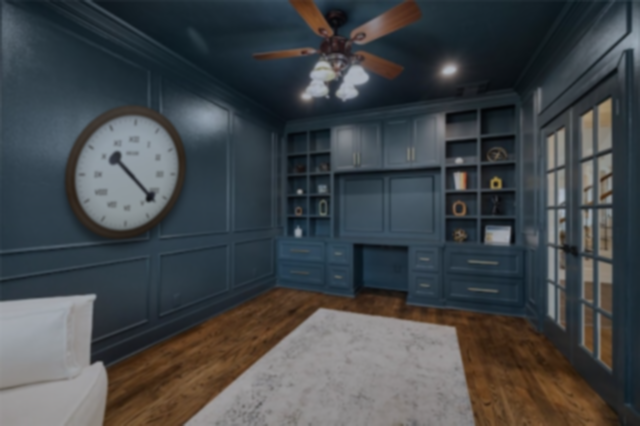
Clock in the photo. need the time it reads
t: 10:22
